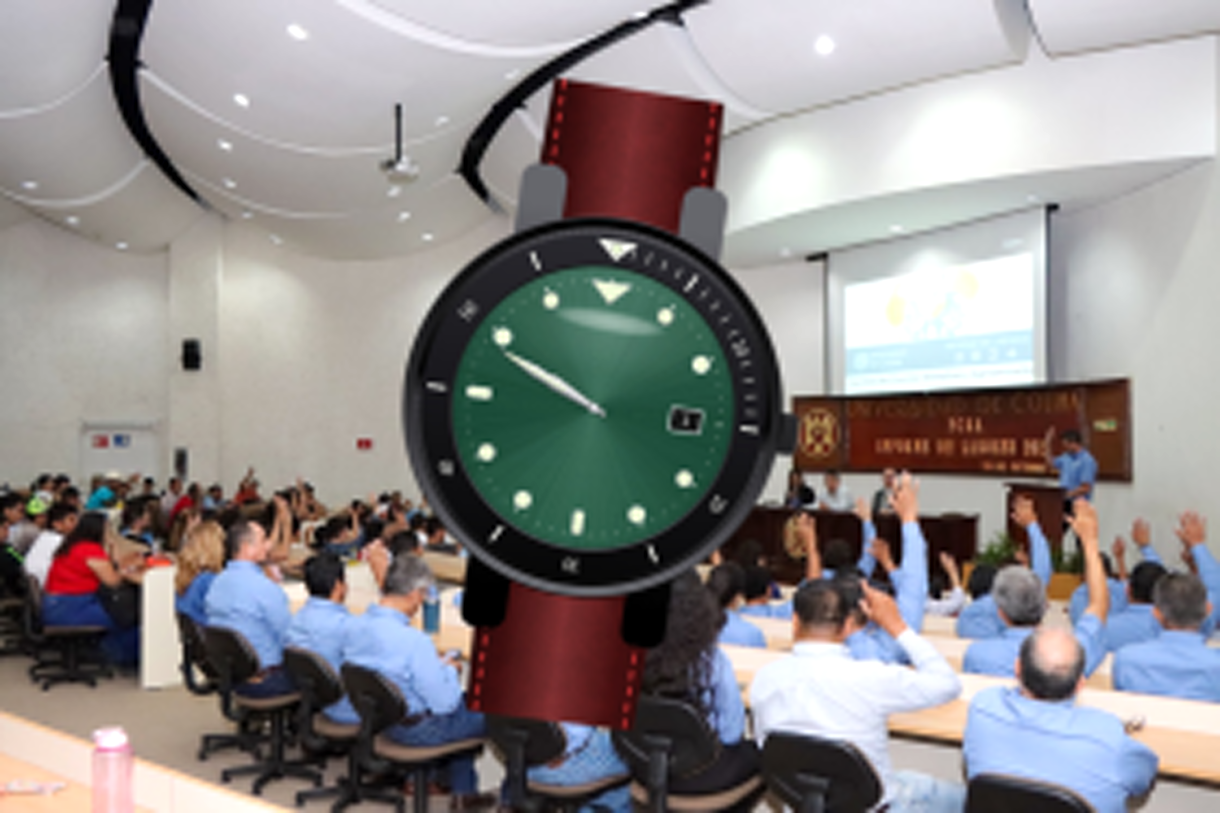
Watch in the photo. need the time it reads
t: 9:49
